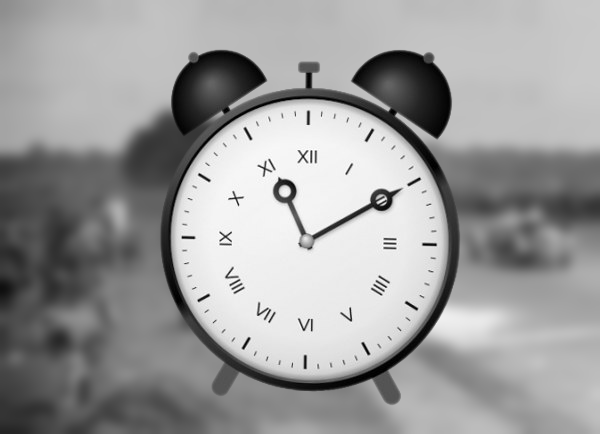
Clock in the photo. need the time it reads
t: 11:10
